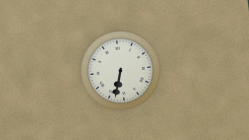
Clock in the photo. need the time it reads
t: 6:33
